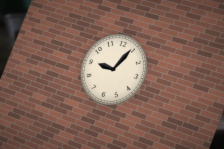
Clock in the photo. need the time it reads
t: 9:04
